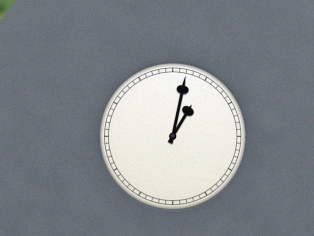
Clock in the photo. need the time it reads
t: 1:02
